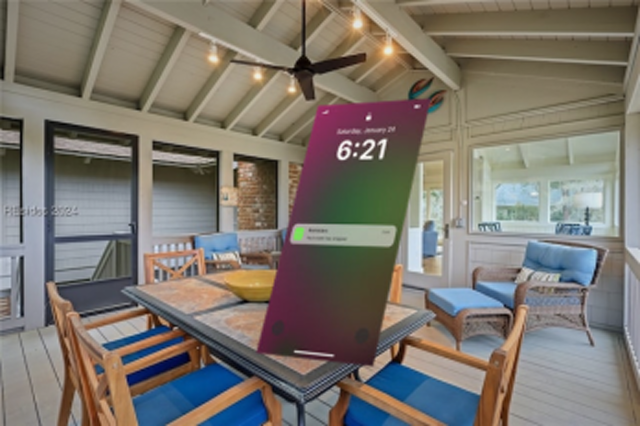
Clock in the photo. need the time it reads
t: 6:21
